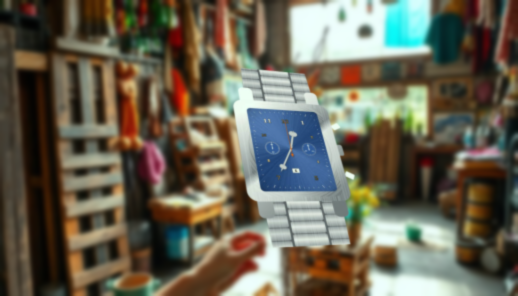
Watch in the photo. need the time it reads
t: 12:35
